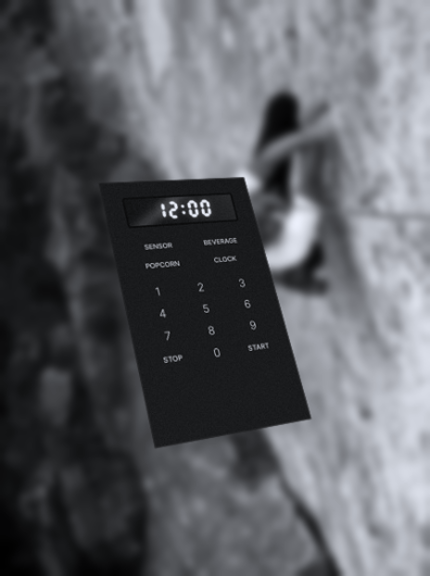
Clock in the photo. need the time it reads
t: 12:00
